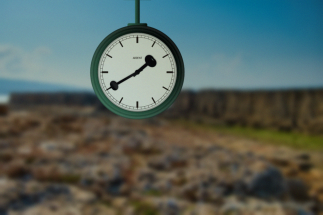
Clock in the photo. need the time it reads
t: 1:40
